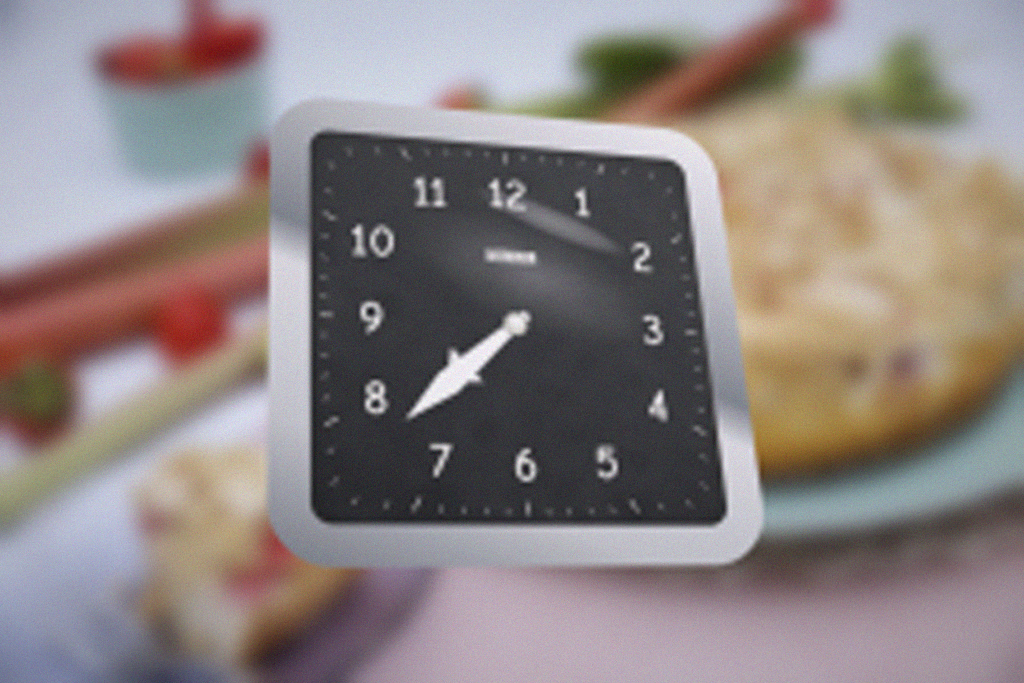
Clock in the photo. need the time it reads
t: 7:38
